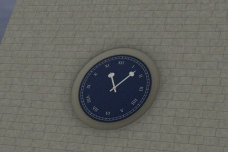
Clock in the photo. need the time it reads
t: 11:07
